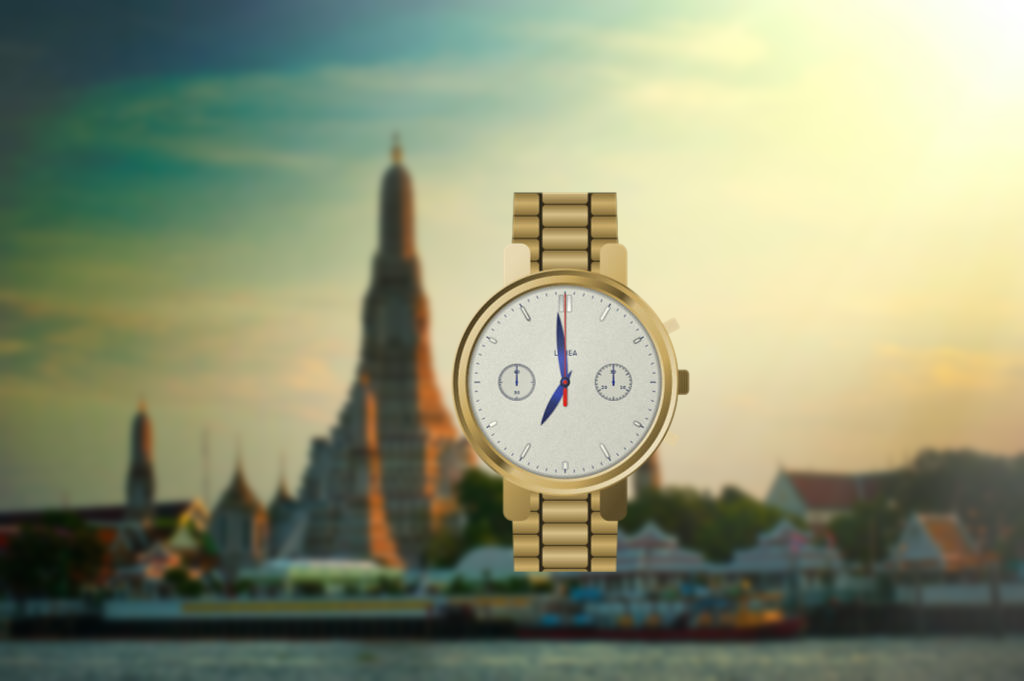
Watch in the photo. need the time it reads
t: 6:59
